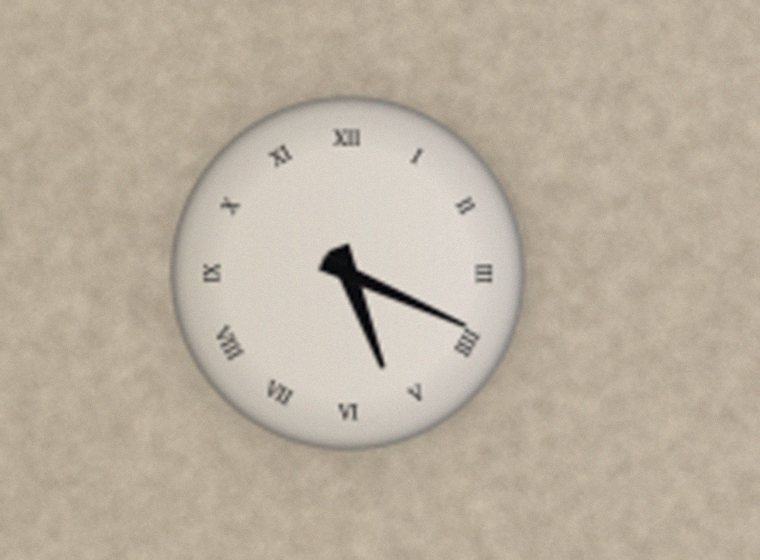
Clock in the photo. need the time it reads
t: 5:19
